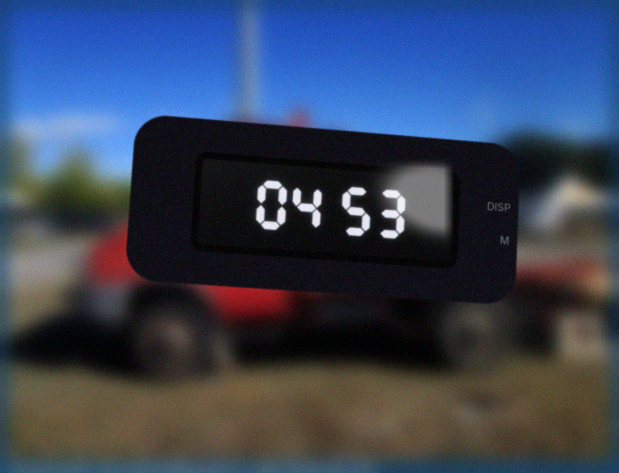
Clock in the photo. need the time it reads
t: 4:53
